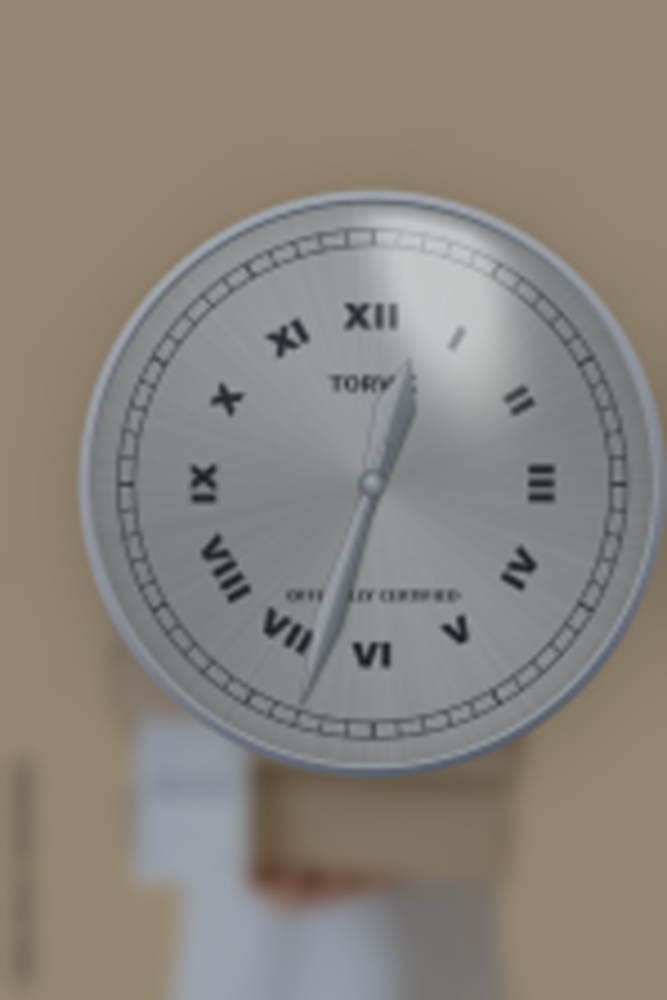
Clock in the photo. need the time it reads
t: 12:33
